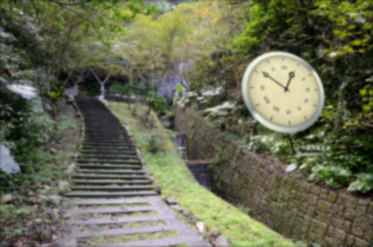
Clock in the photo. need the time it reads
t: 12:51
